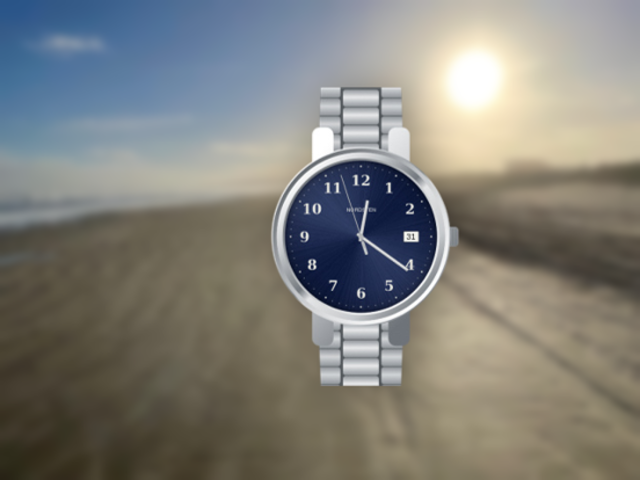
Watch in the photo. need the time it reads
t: 12:20:57
